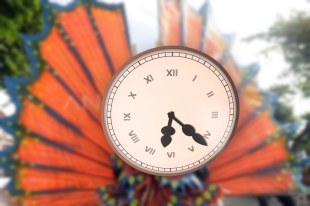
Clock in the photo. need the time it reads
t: 6:22
